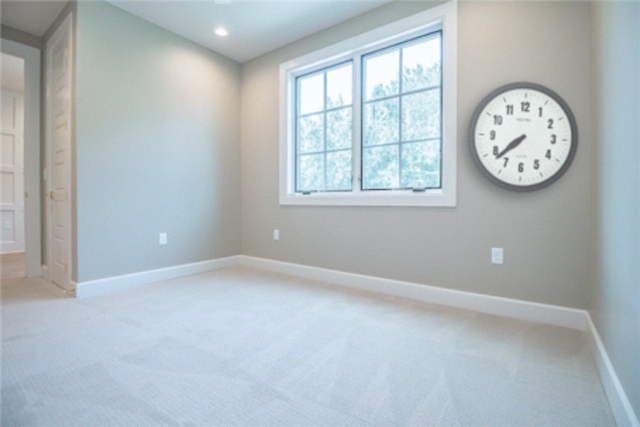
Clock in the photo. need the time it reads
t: 7:38
